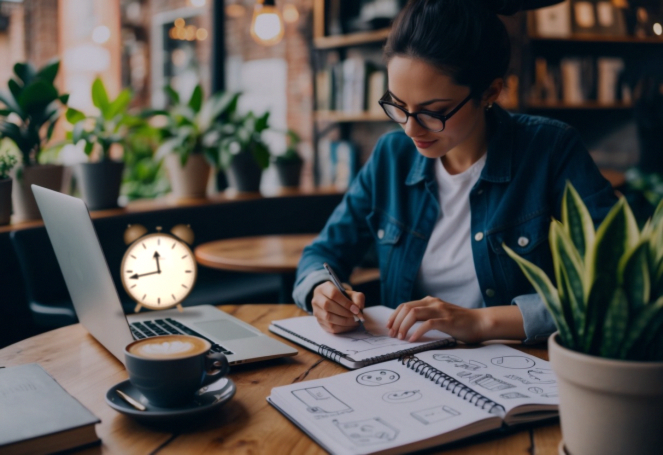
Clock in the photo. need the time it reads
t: 11:43
